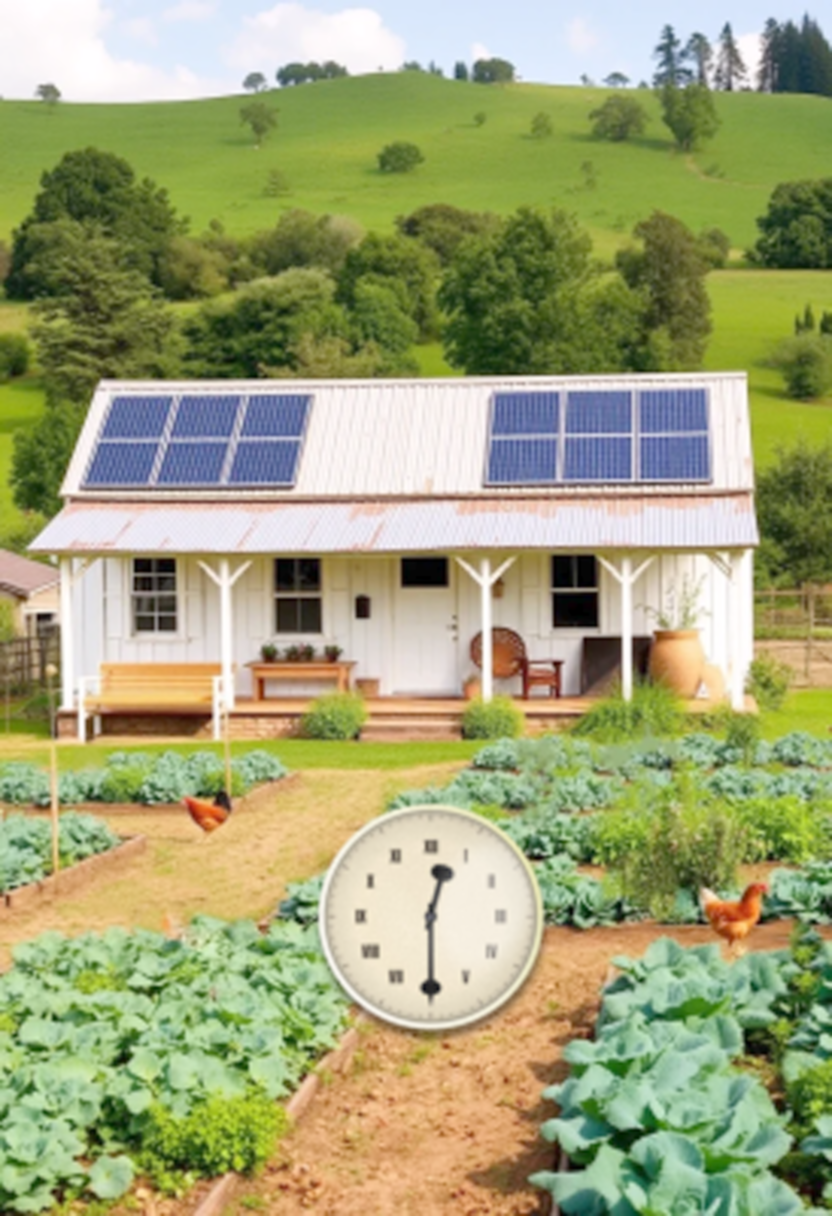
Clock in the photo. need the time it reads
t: 12:30
